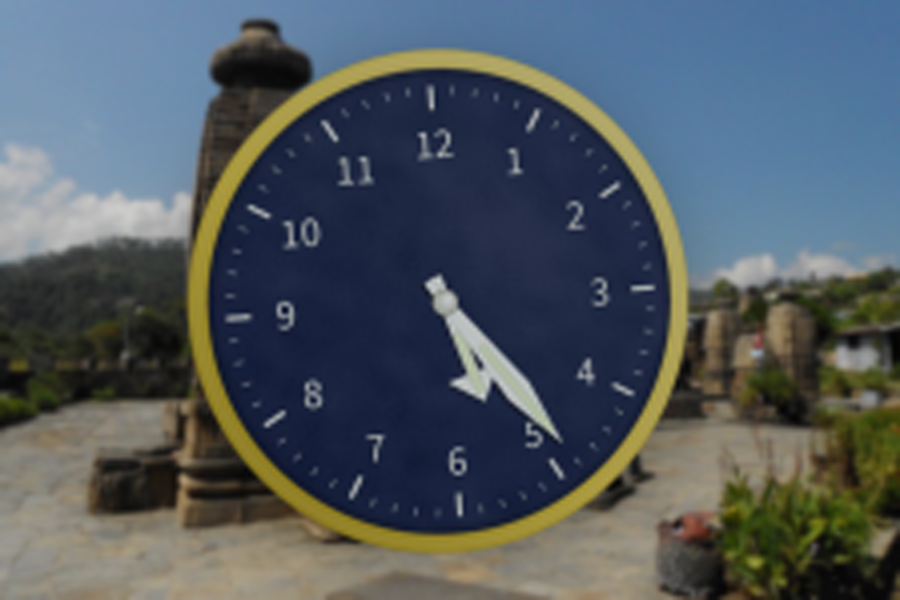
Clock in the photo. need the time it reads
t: 5:24
